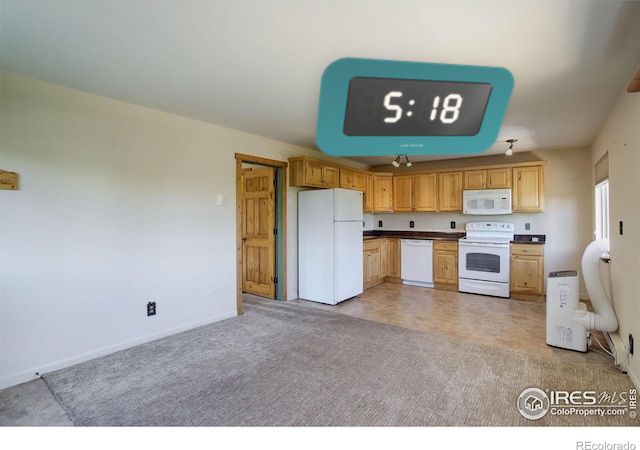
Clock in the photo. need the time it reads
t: 5:18
